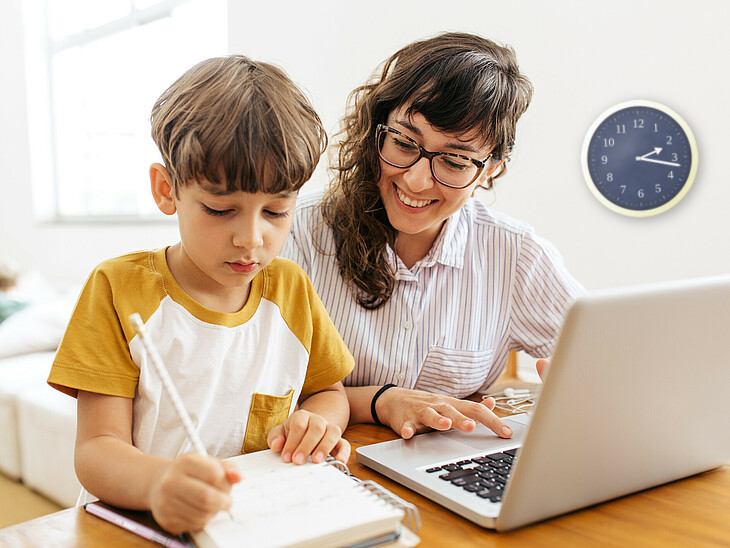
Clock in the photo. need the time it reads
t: 2:17
